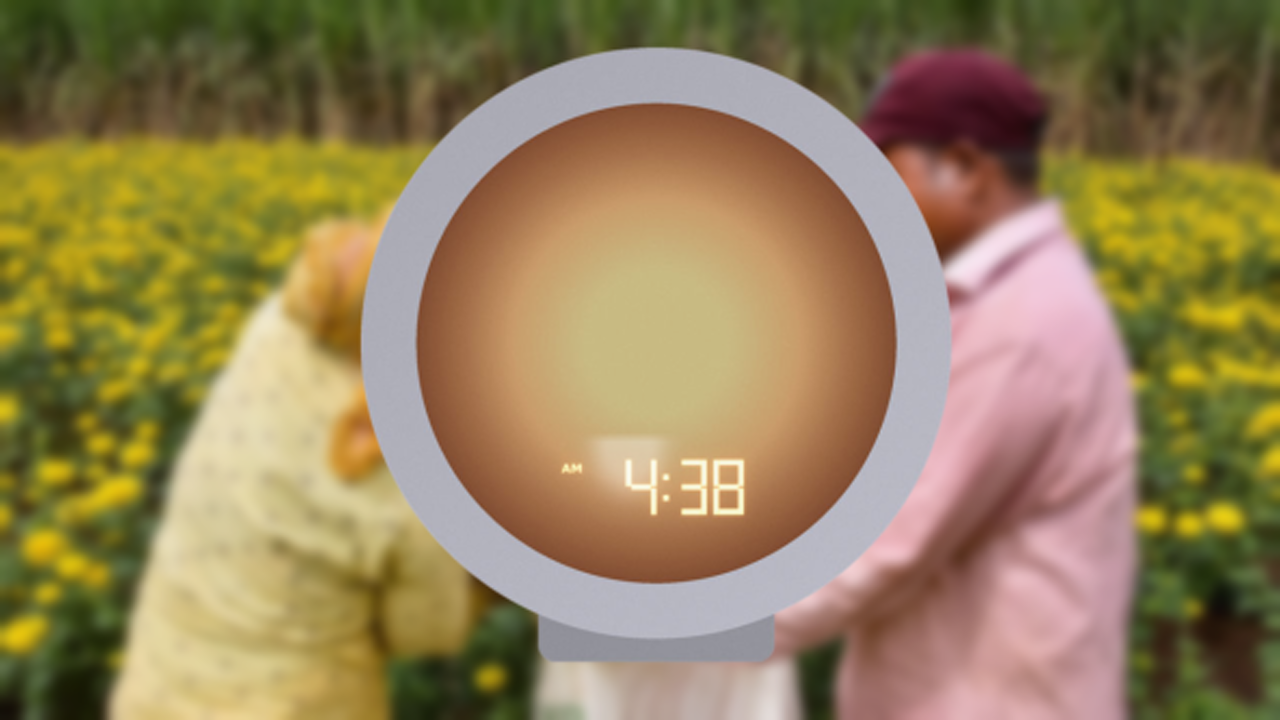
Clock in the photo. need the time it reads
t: 4:38
